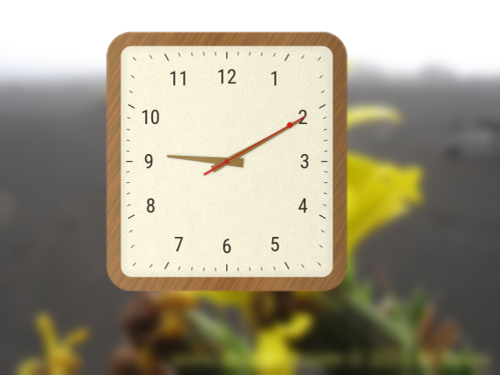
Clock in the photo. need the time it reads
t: 9:10:10
